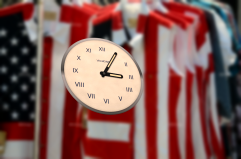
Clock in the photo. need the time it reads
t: 3:05
